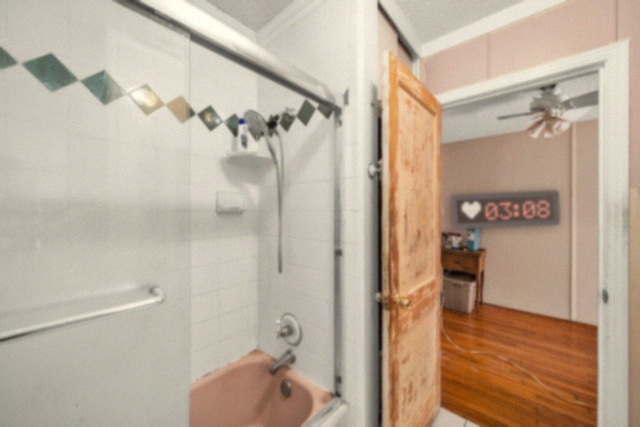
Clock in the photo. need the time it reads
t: 3:08
